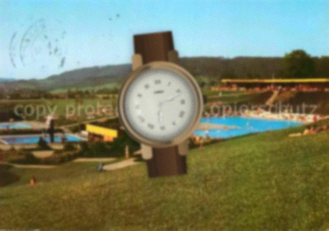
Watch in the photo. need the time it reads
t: 6:11
